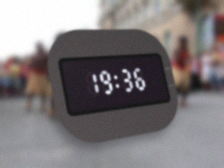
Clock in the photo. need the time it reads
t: 19:36
